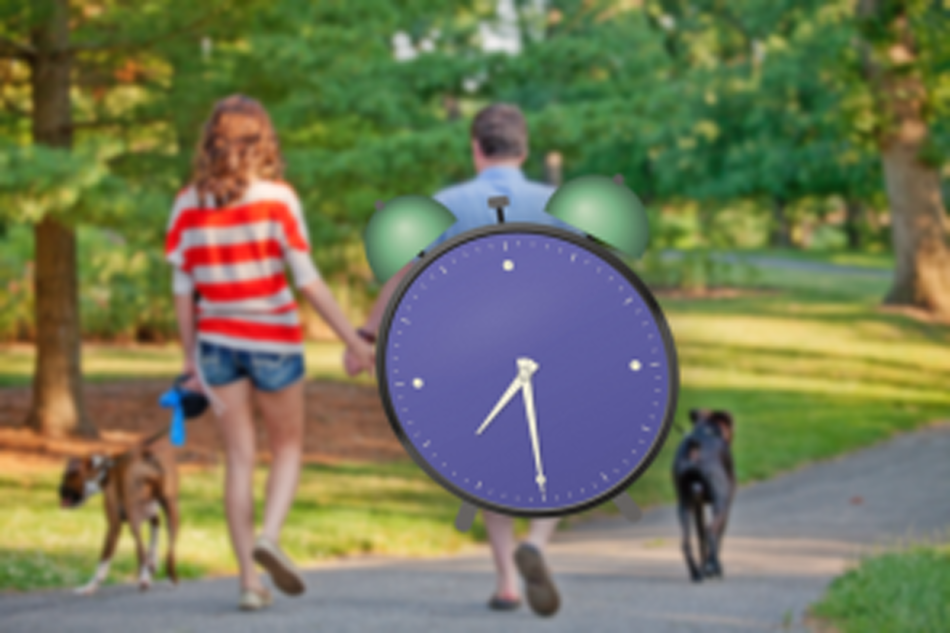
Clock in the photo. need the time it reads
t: 7:30
